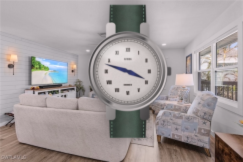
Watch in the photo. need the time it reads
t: 3:48
